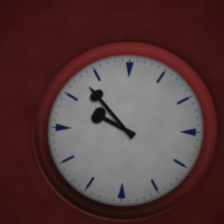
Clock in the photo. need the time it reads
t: 9:53
